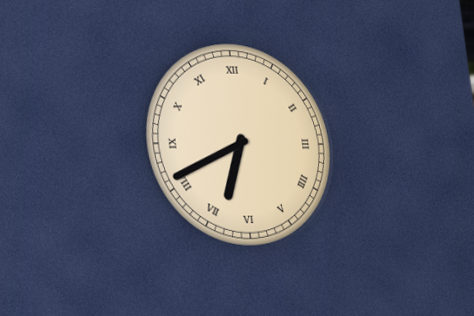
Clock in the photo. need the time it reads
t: 6:41
